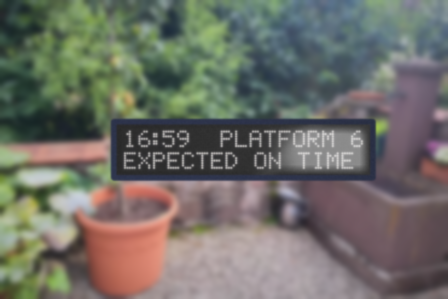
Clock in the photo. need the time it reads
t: 16:59
